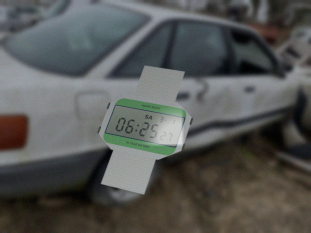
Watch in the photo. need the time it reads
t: 6:25:27
